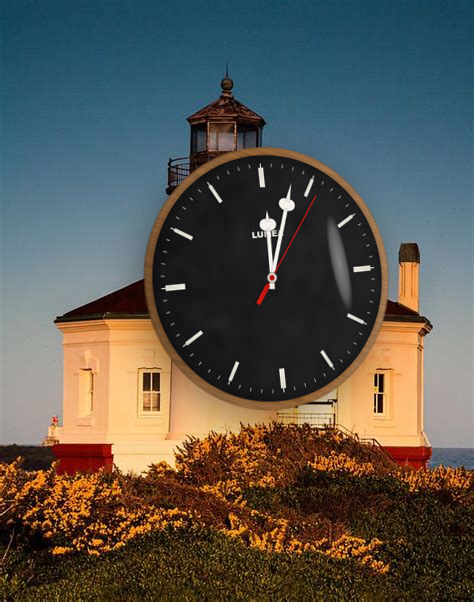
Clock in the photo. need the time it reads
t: 12:03:06
